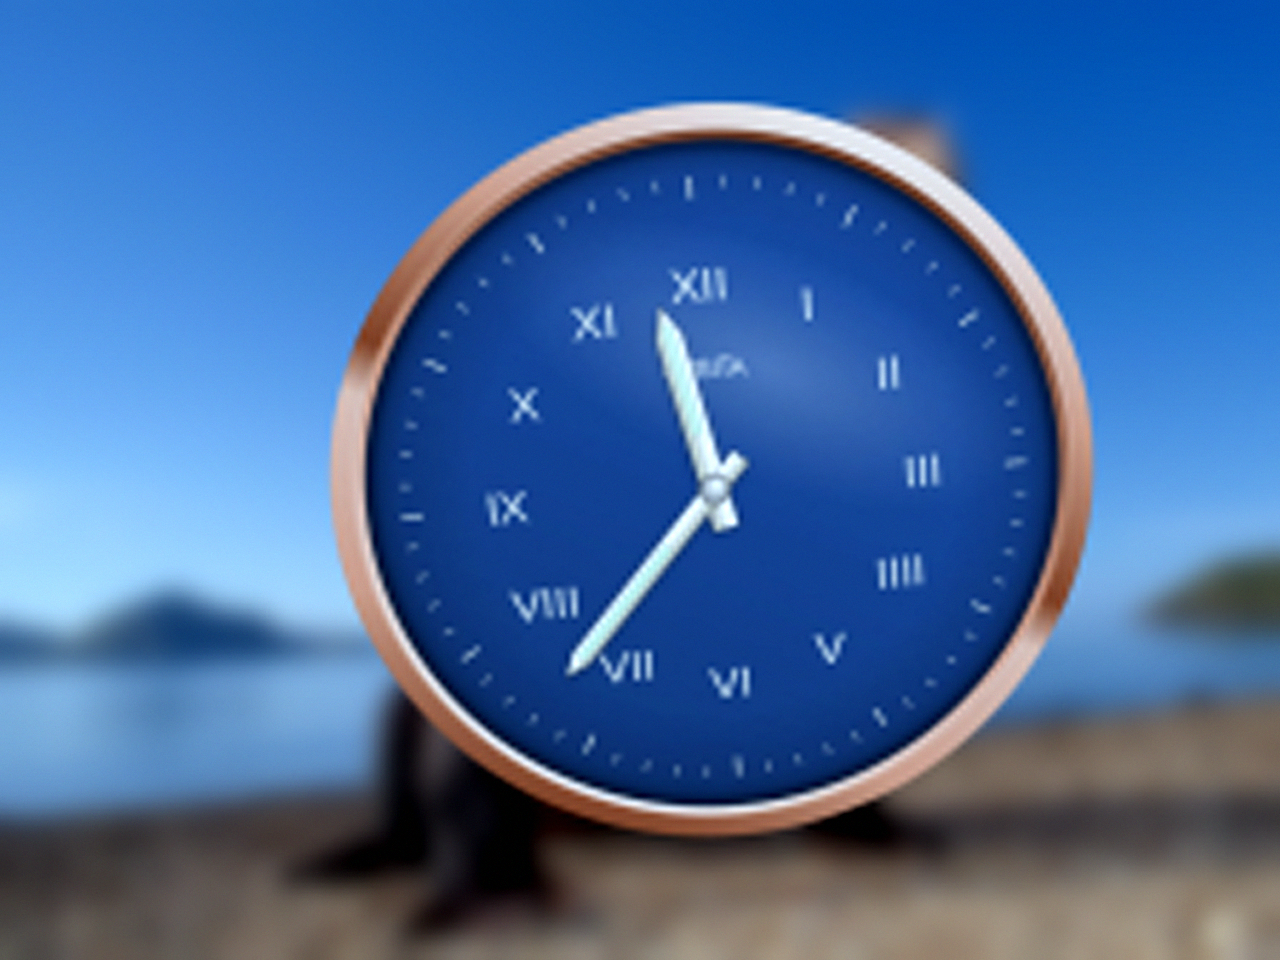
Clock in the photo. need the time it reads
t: 11:37
